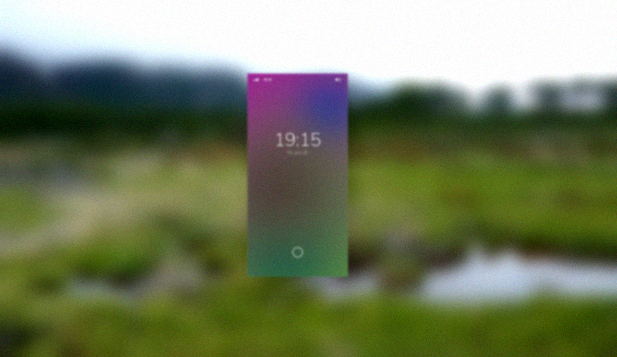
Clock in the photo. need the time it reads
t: 19:15
